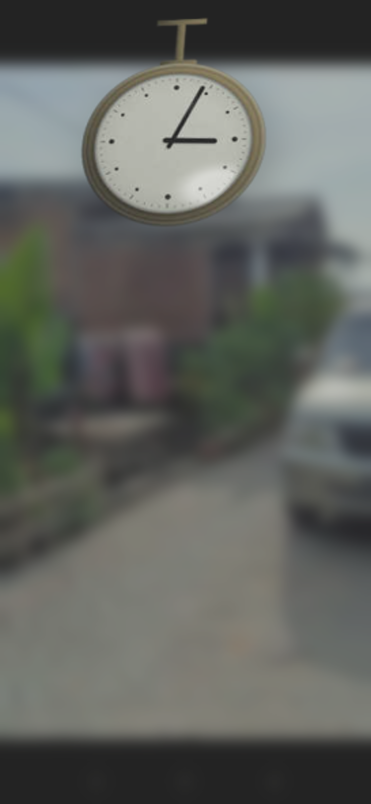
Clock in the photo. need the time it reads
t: 3:04
